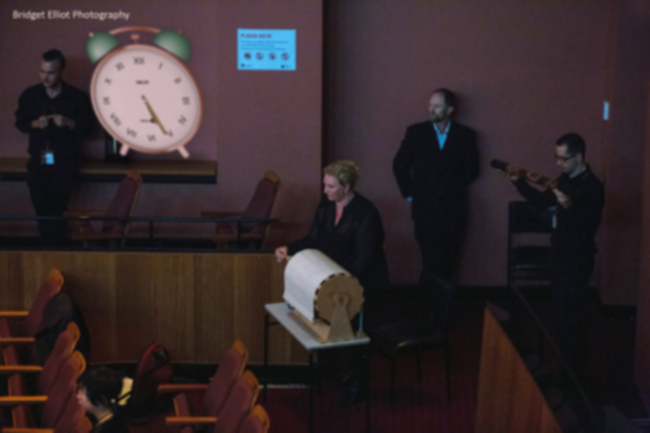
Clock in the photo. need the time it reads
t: 5:26
